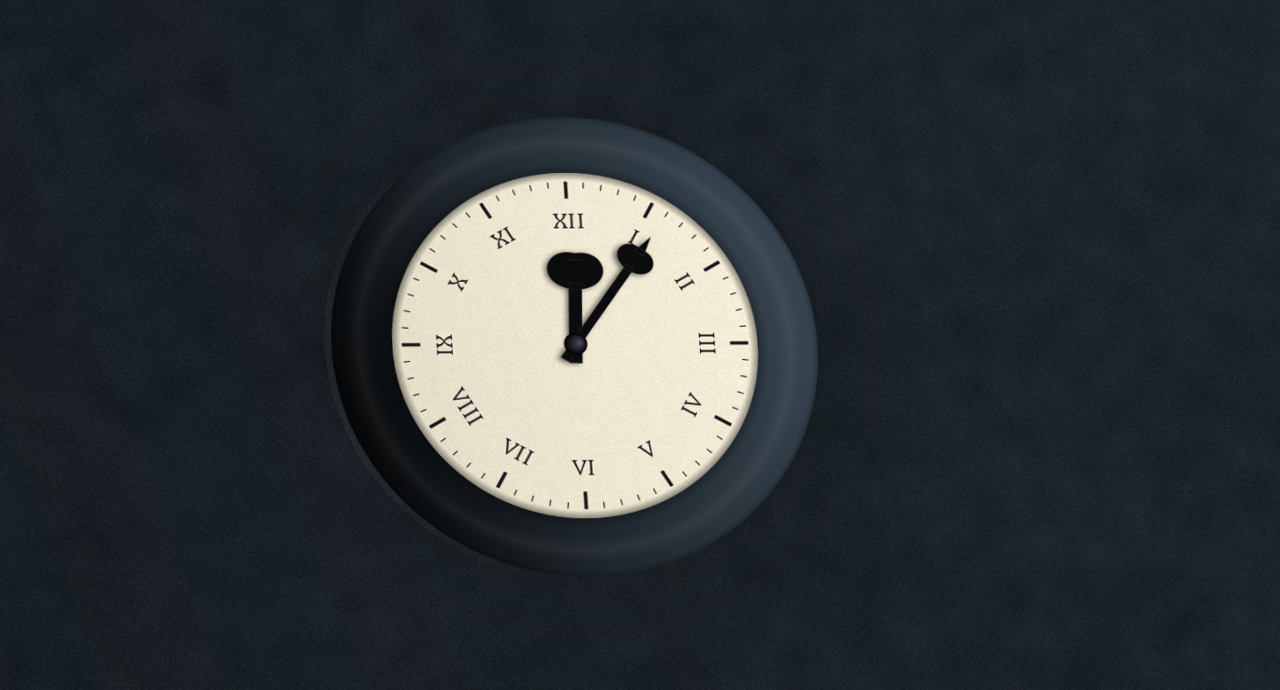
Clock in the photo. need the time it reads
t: 12:06
